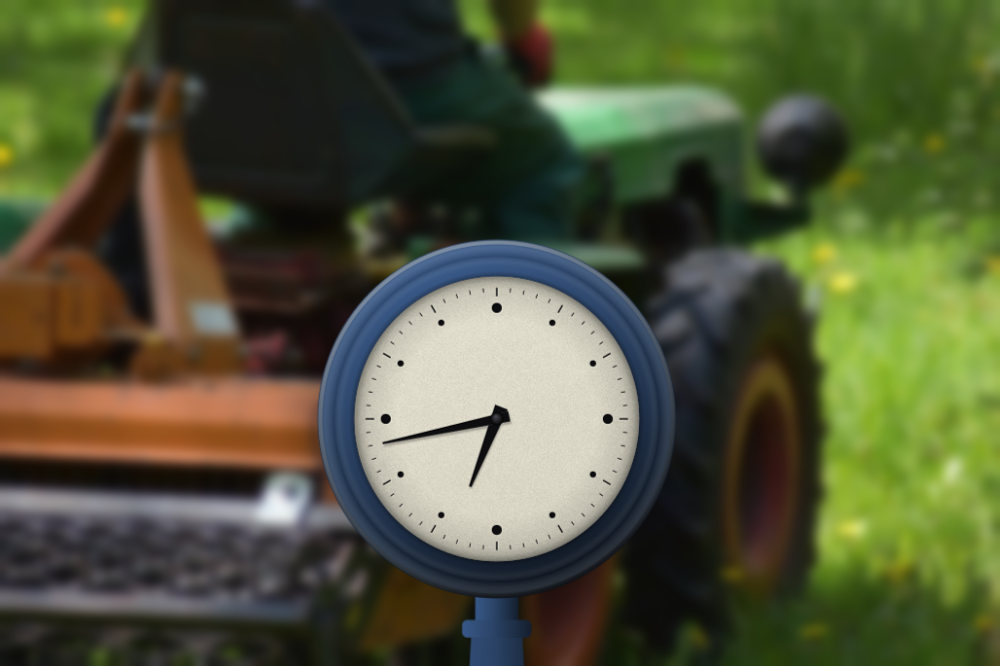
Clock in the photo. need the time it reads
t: 6:43
